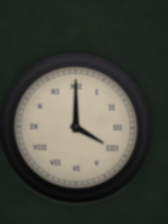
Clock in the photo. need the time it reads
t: 4:00
